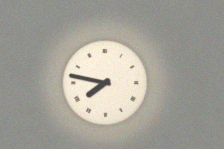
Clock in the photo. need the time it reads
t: 7:47
